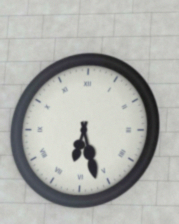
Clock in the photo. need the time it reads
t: 6:27
